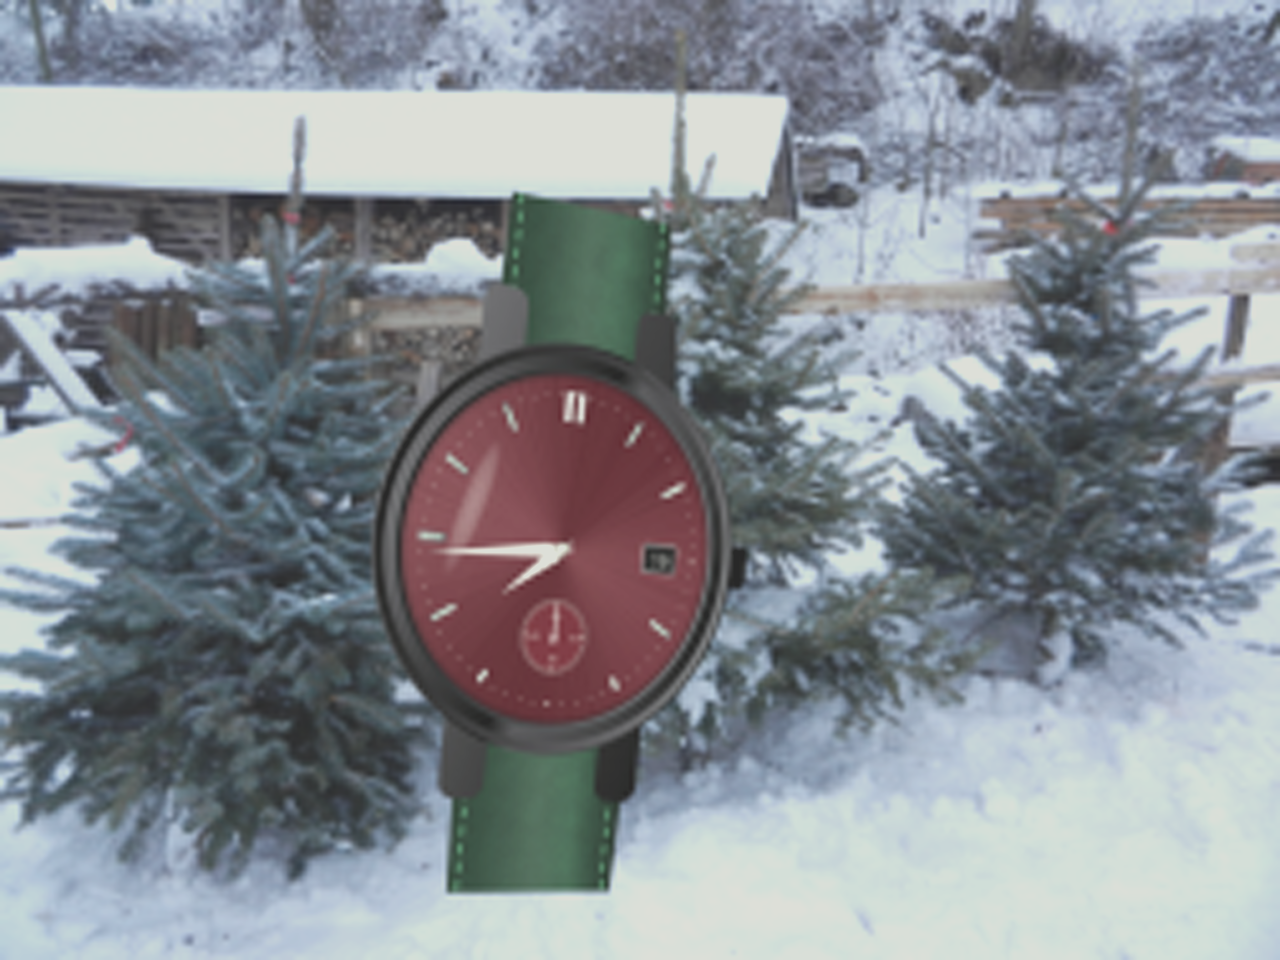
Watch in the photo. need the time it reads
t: 7:44
